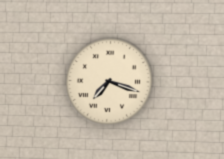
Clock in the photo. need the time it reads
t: 7:18
